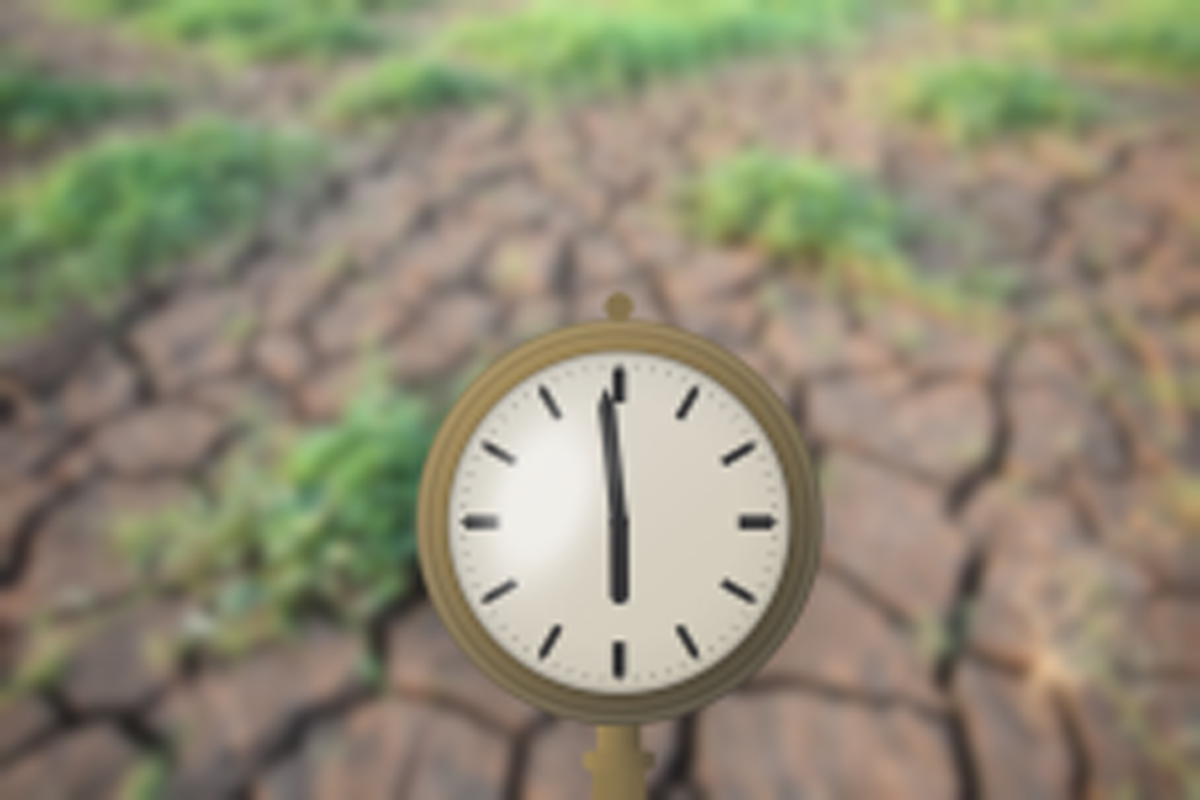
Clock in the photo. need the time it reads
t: 5:59
